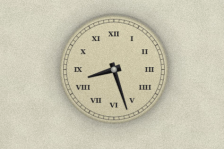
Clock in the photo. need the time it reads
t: 8:27
